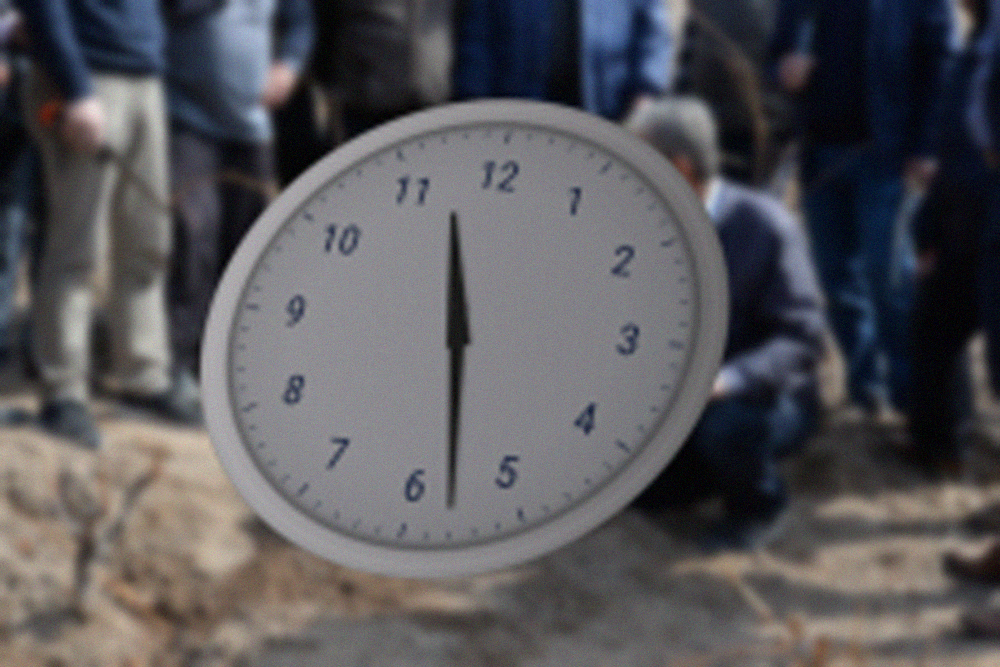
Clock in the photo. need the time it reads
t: 11:28
